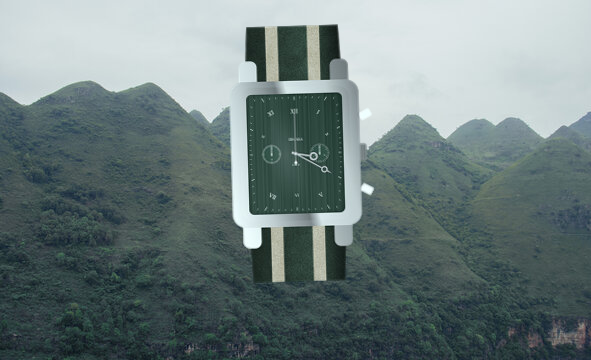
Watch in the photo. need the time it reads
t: 3:20
